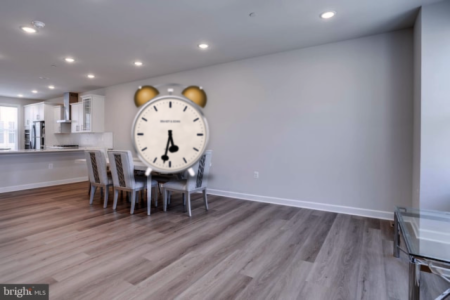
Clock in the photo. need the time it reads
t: 5:32
